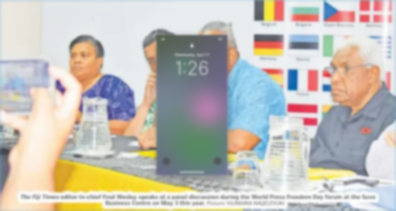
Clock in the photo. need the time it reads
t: 1:26
